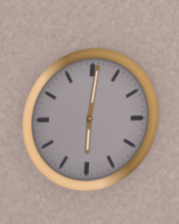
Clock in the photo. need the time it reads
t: 6:01
